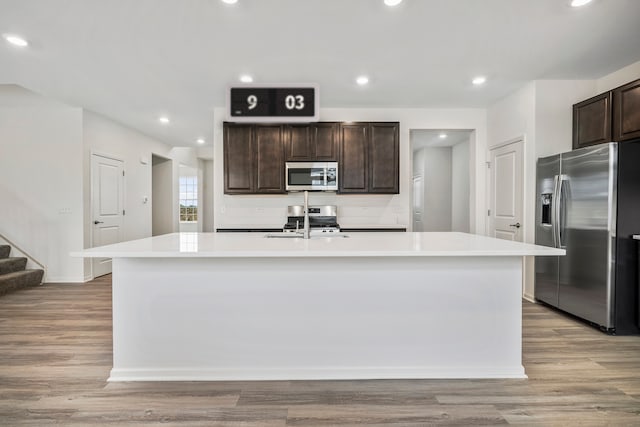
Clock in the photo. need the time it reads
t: 9:03
